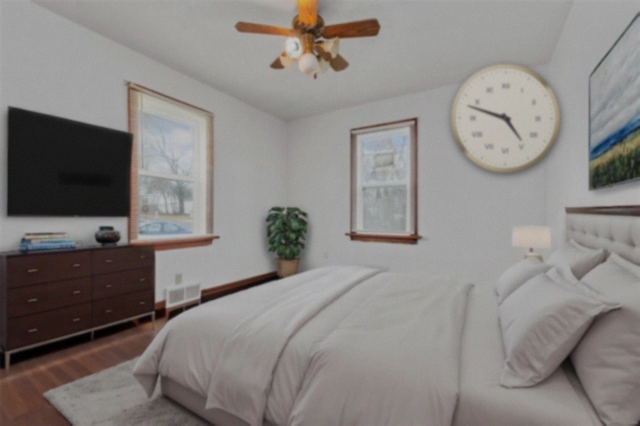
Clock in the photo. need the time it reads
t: 4:48
